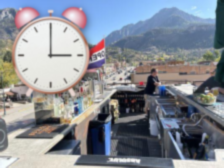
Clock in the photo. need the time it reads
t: 3:00
